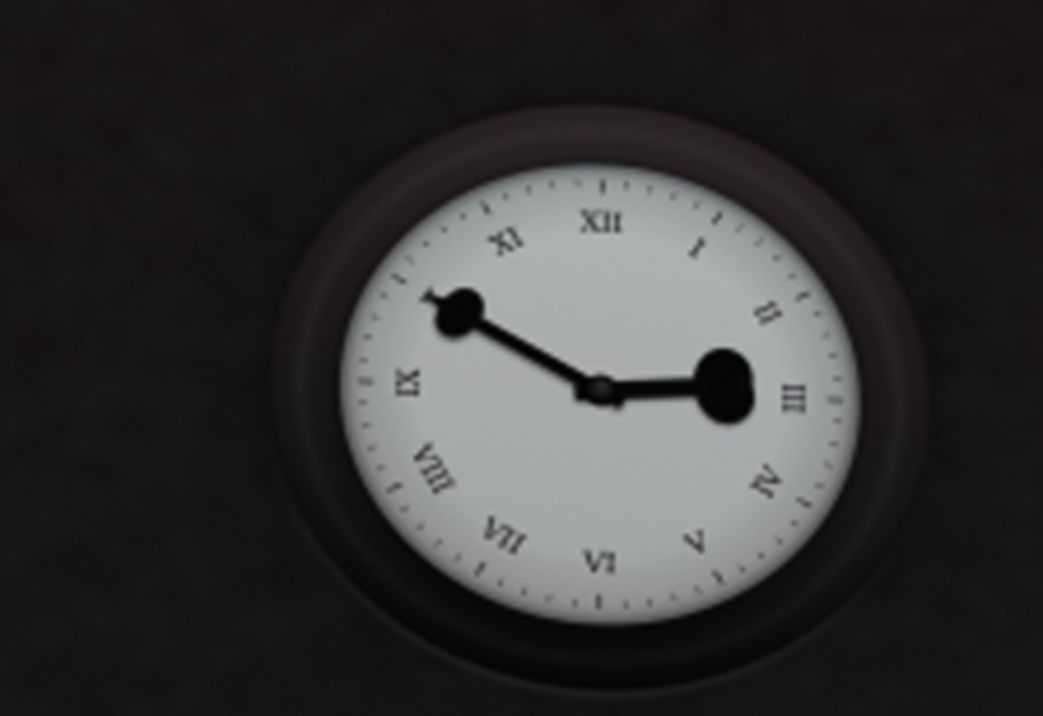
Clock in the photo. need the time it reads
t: 2:50
